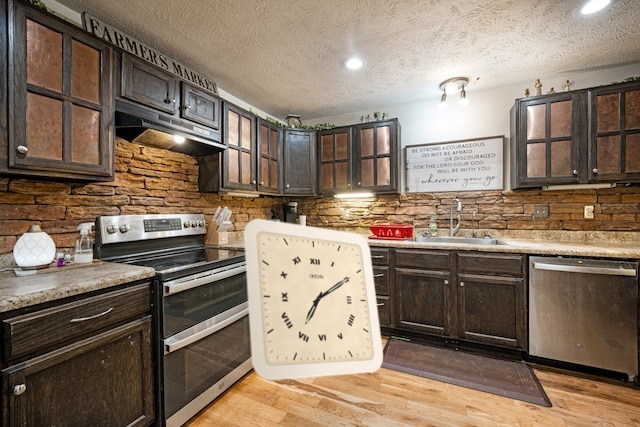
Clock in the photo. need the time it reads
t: 7:10
